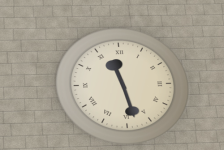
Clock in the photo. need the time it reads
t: 11:28
